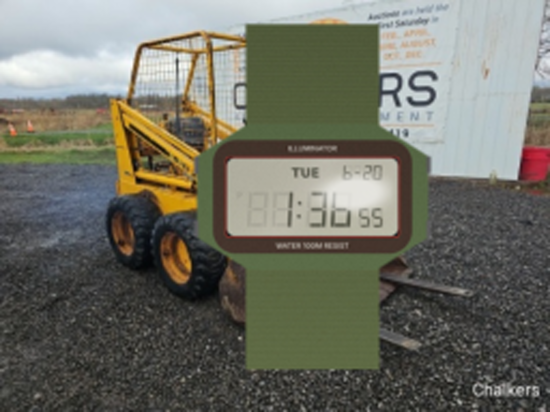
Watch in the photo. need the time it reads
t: 1:36:55
